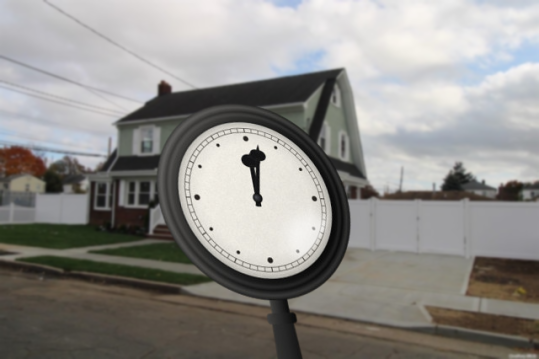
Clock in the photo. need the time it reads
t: 12:02
